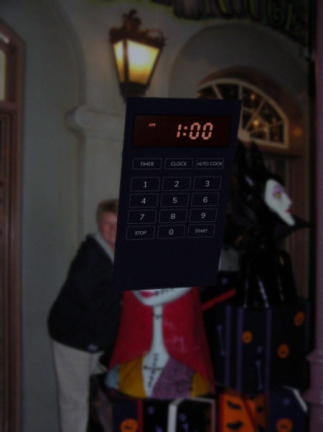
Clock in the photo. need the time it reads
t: 1:00
